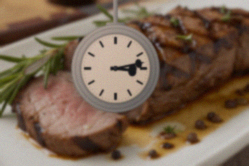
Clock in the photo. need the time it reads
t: 3:13
